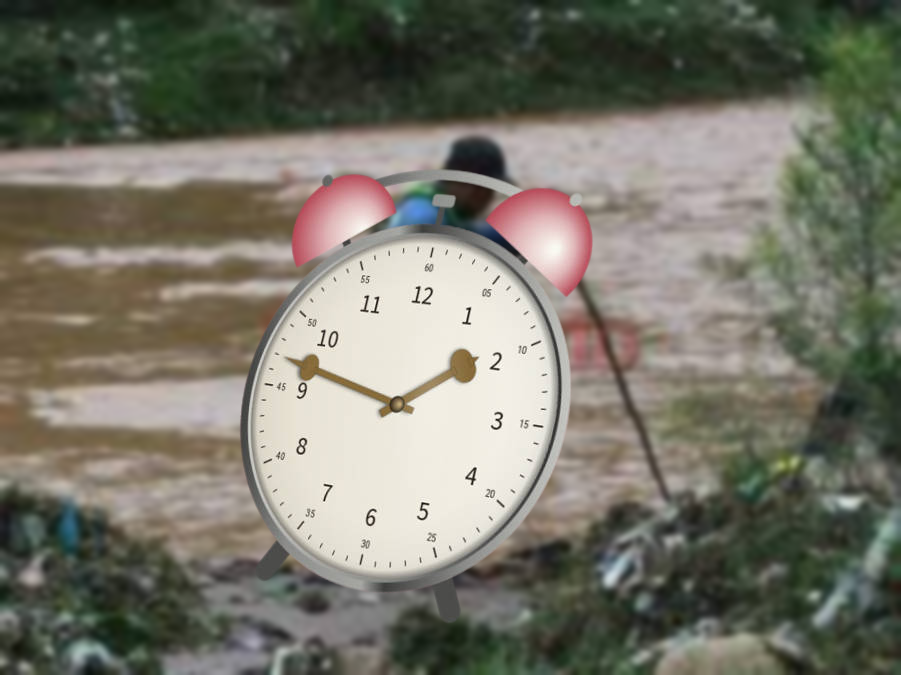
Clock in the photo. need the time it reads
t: 1:47
